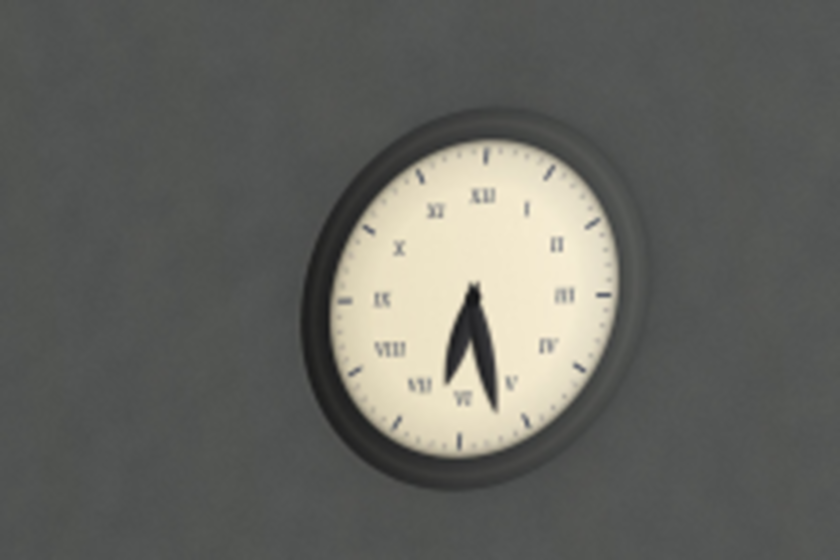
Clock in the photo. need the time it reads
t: 6:27
